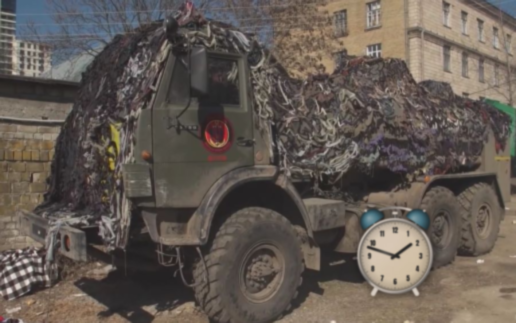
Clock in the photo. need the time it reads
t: 1:48
